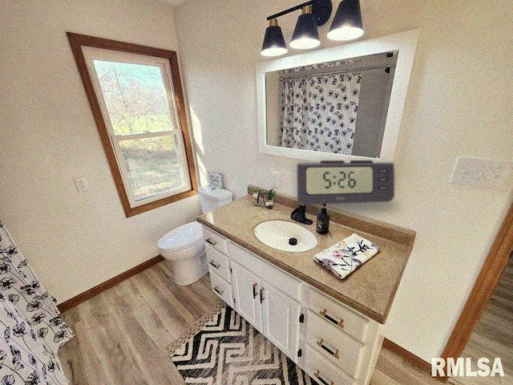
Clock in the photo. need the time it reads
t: 5:26
